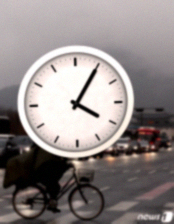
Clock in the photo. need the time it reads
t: 4:05
